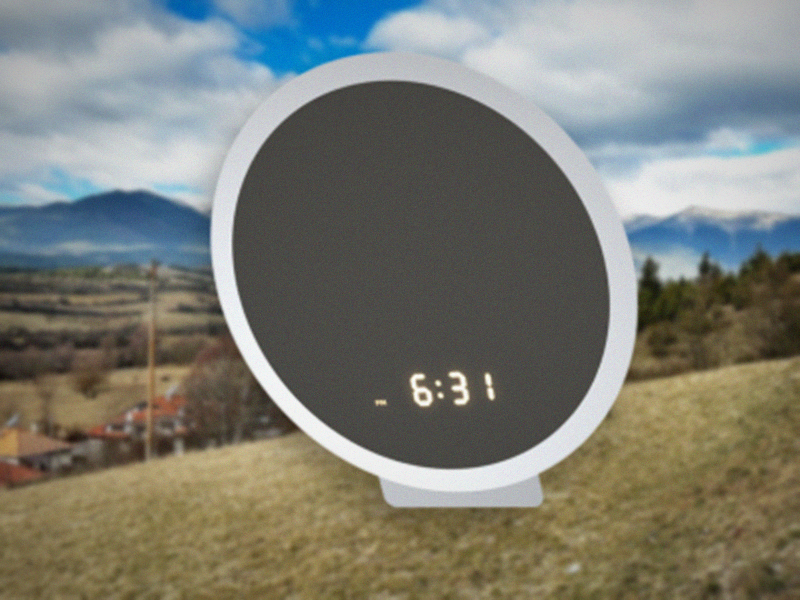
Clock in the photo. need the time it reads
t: 6:31
